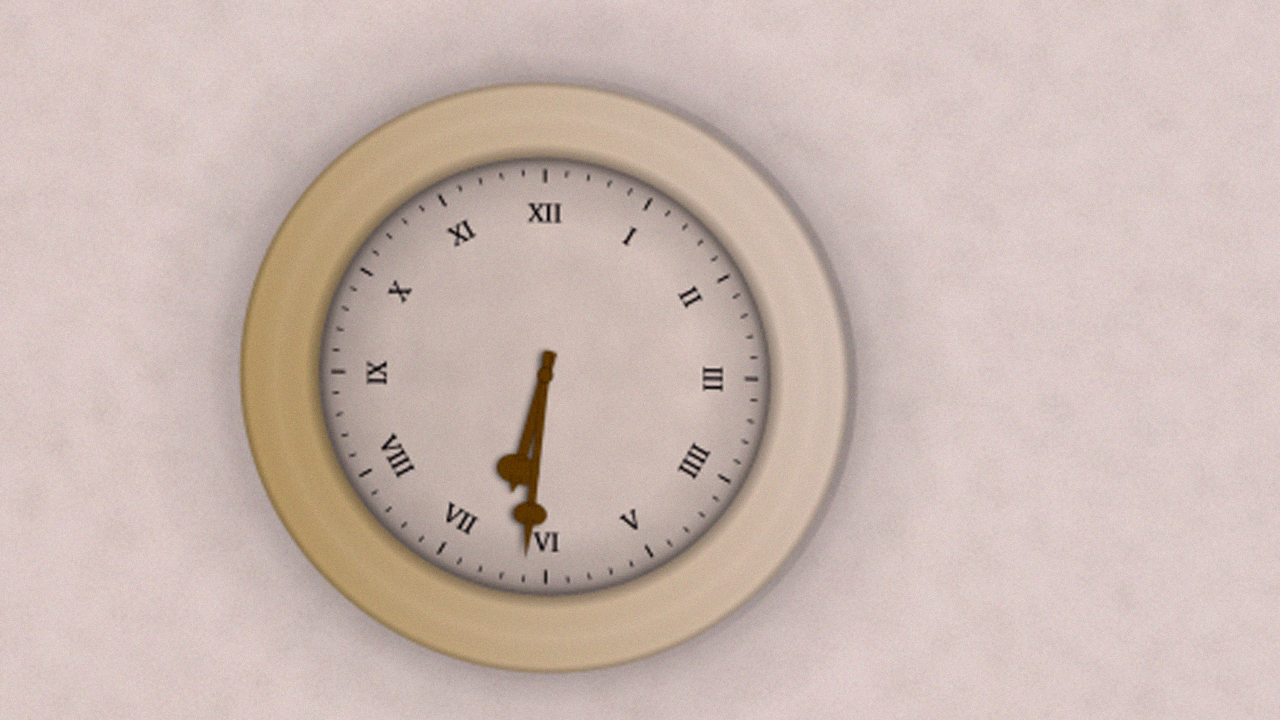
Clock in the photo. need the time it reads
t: 6:31
